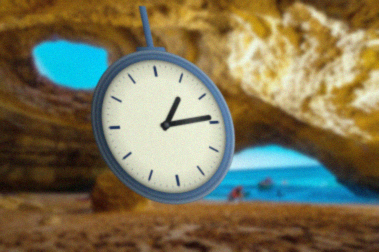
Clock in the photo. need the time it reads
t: 1:14
